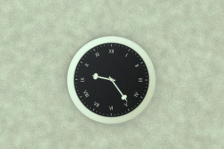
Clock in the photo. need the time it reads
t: 9:24
